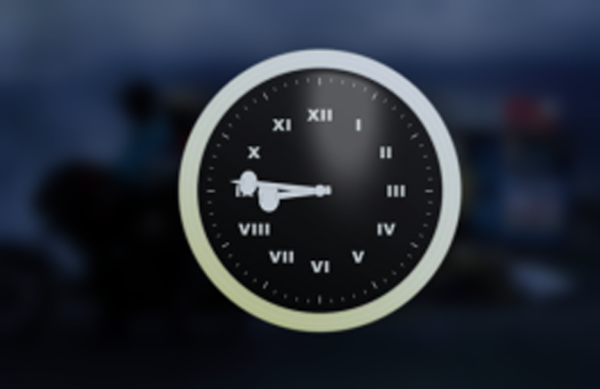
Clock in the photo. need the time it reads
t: 8:46
